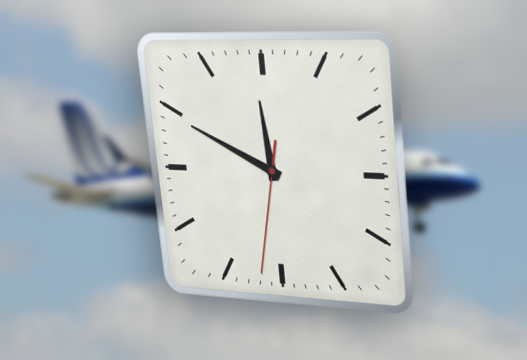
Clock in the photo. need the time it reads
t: 11:49:32
